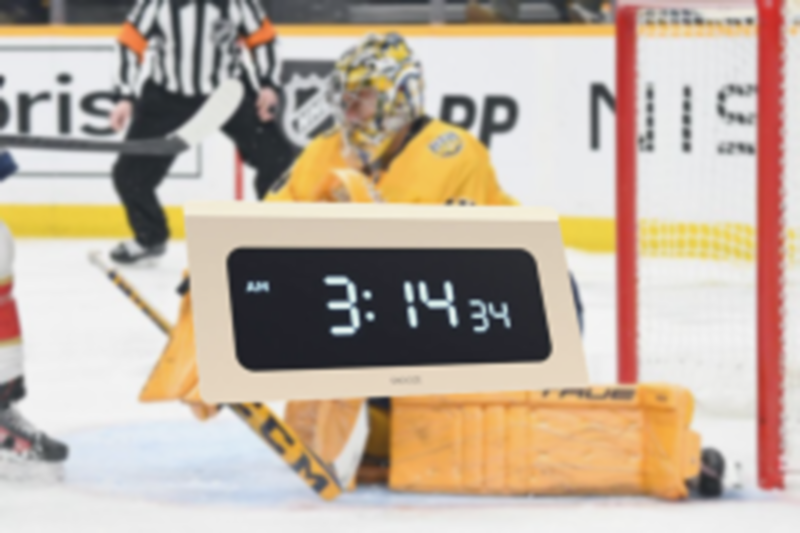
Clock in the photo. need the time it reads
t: 3:14:34
